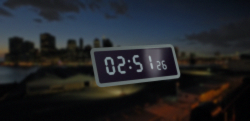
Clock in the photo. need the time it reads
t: 2:51:26
